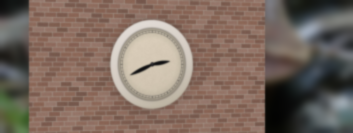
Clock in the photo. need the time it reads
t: 2:41
